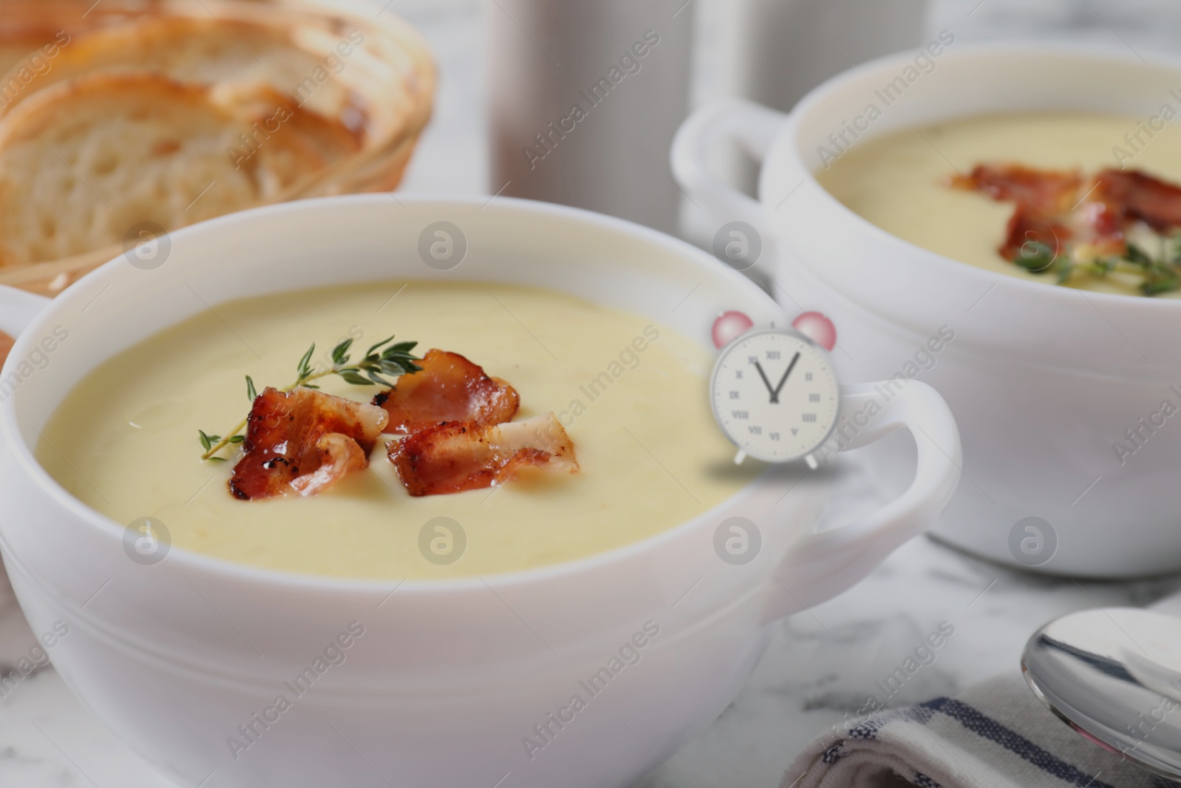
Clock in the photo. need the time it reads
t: 11:05
